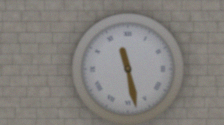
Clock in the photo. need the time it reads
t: 11:28
